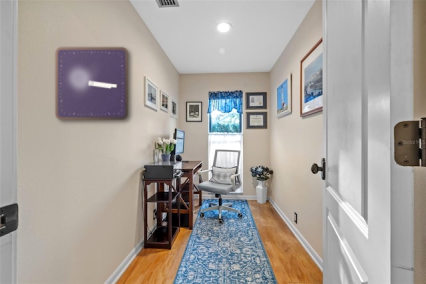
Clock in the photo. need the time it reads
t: 3:16
